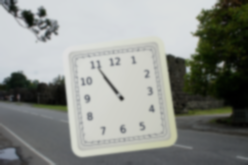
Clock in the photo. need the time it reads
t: 10:55
